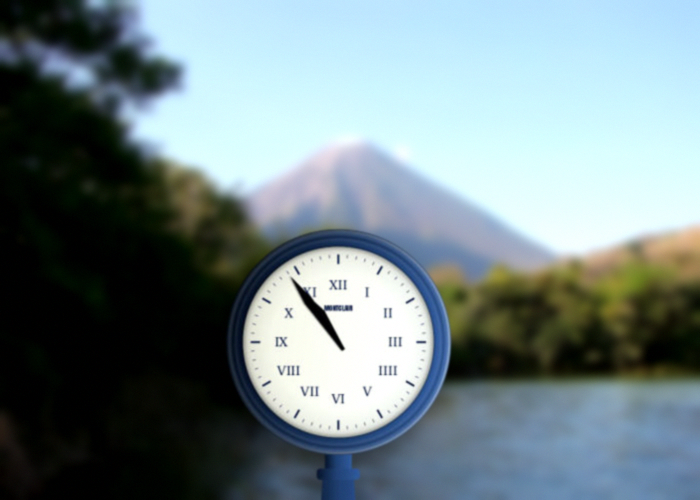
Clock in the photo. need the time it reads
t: 10:54
